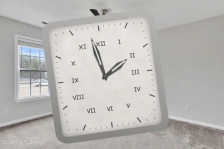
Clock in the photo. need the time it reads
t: 1:58
